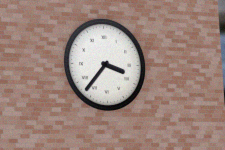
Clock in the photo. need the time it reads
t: 3:37
